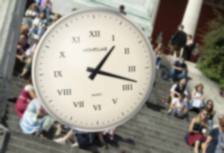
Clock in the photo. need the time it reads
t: 1:18
